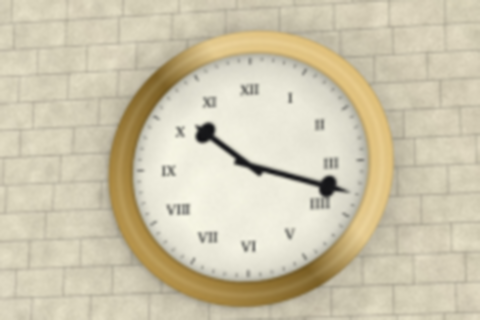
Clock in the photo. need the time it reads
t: 10:18
